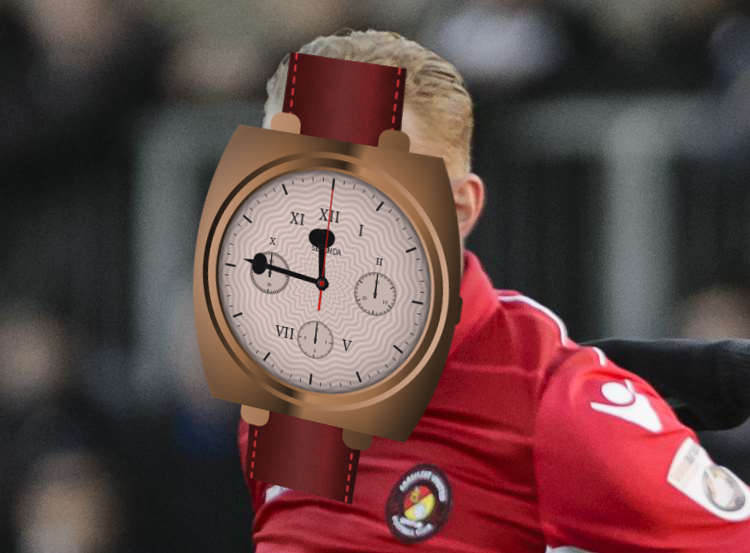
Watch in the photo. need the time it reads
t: 11:46
